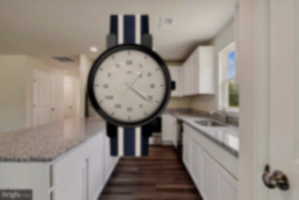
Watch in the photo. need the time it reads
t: 1:21
